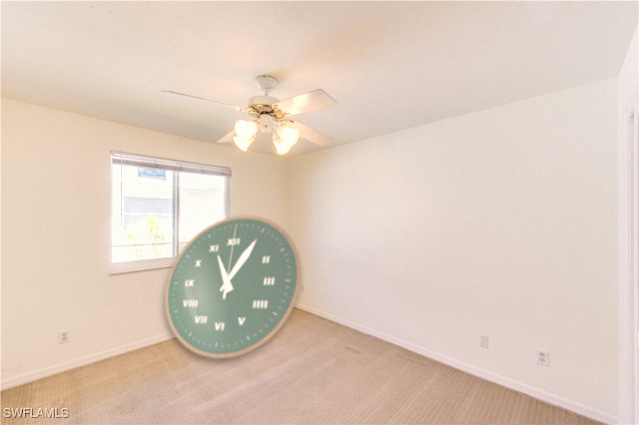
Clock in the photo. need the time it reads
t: 11:05:00
